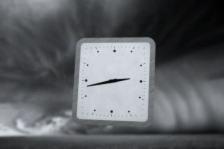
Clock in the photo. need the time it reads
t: 2:43
